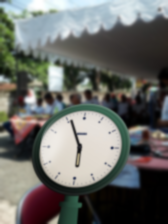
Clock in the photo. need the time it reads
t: 5:56
